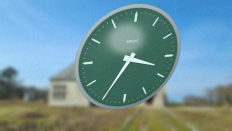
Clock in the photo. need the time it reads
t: 3:35
